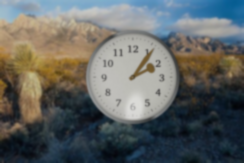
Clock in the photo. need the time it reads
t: 2:06
